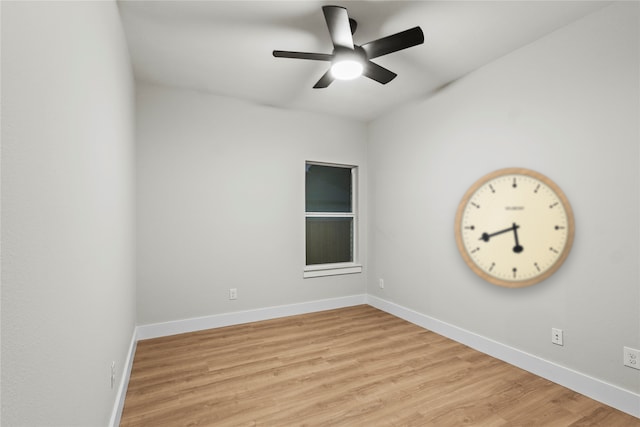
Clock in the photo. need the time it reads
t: 5:42
